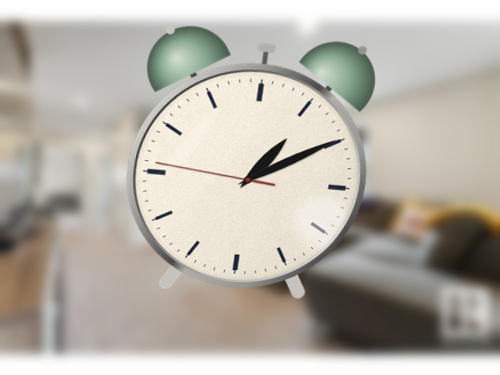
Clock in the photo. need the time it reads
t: 1:09:46
